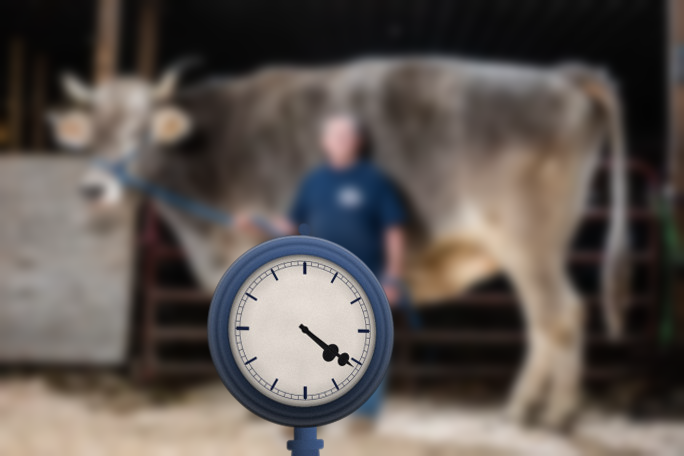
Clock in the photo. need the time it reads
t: 4:21
